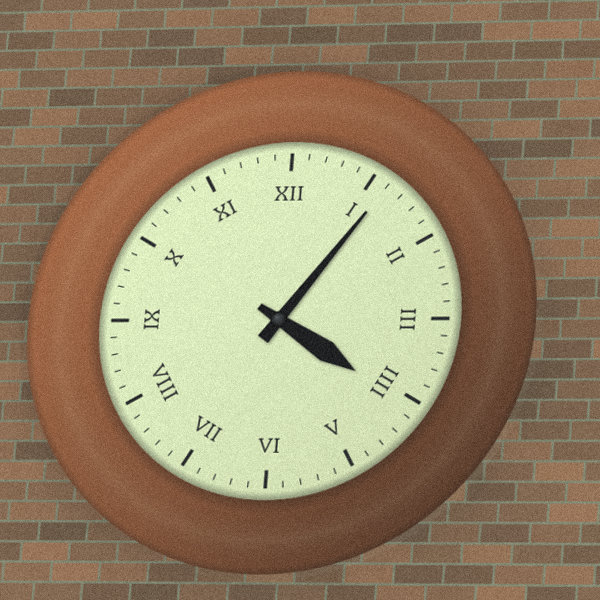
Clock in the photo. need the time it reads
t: 4:06
